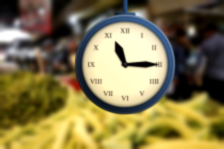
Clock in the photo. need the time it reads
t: 11:15
